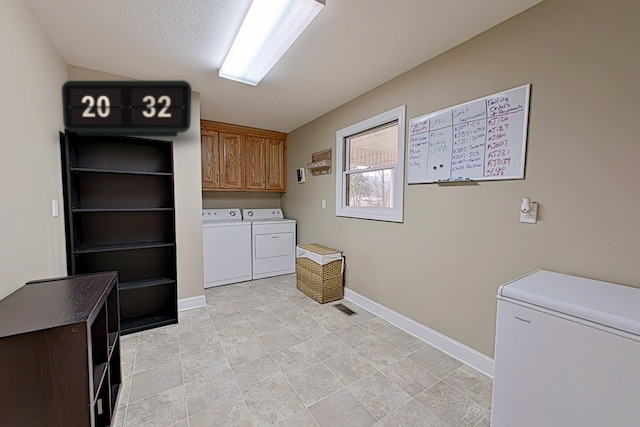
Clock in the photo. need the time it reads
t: 20:32
